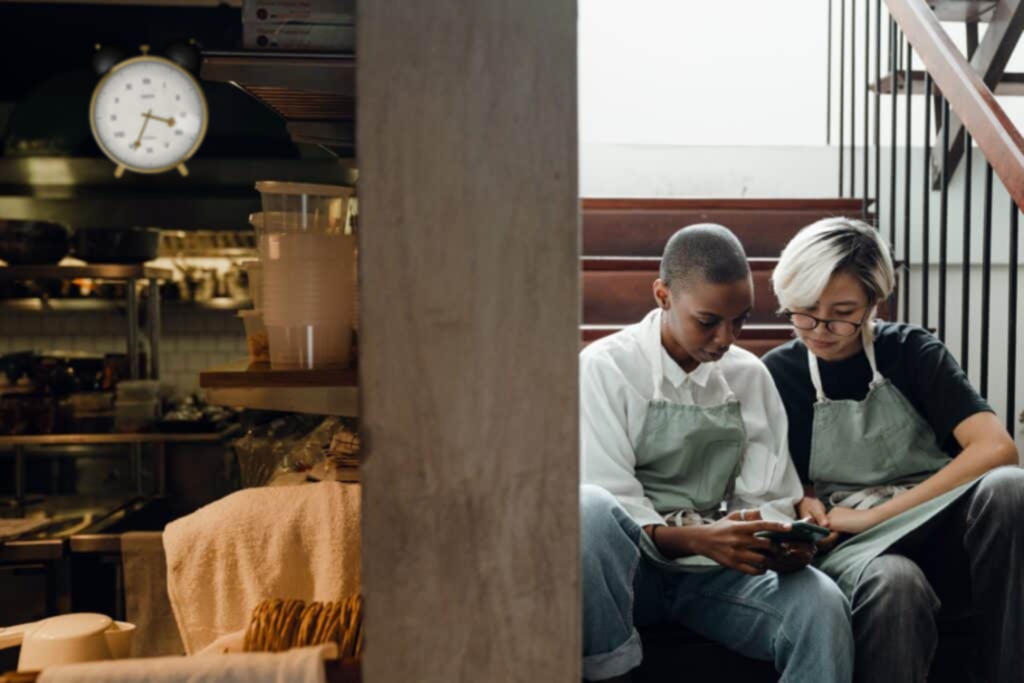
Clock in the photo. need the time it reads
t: 3:34
